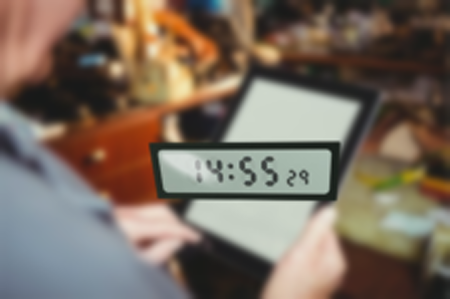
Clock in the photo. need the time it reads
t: 14:55:29
